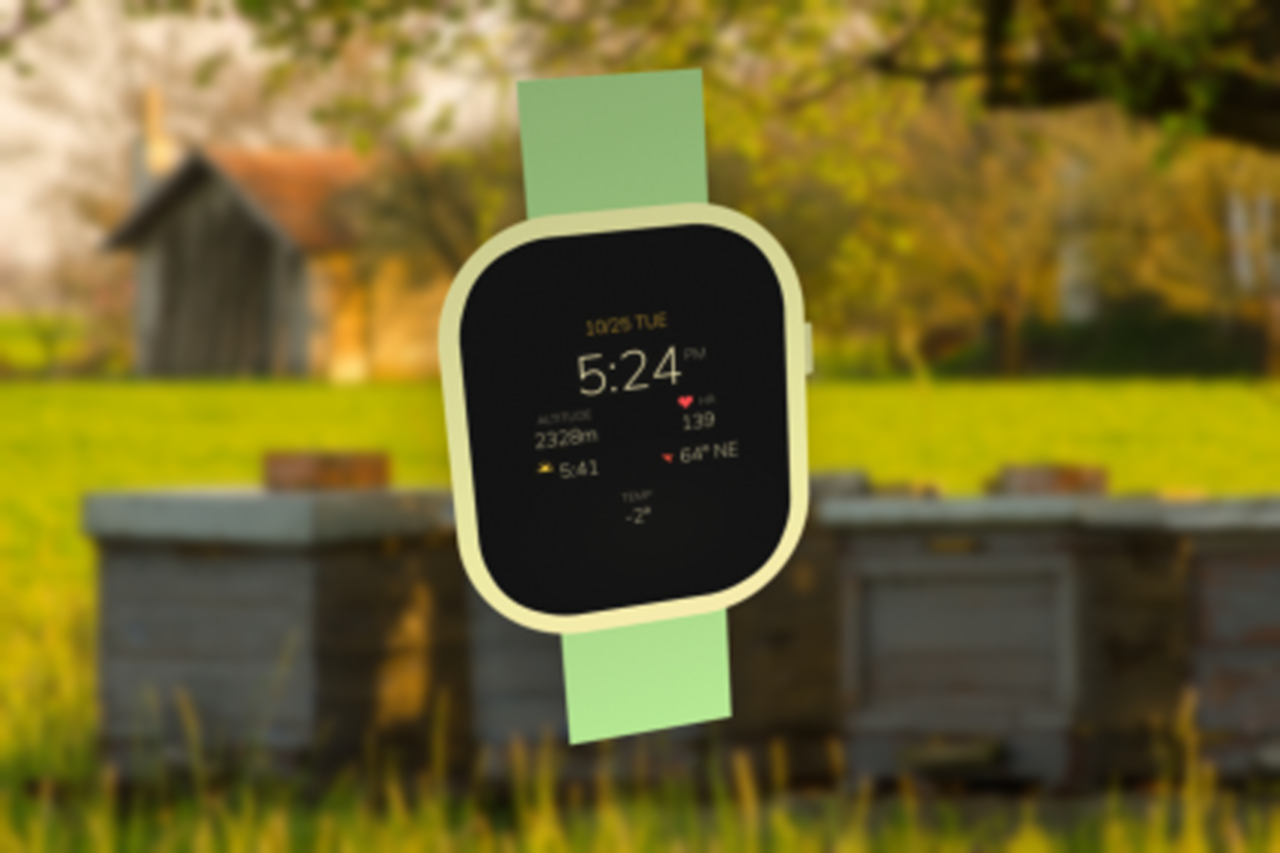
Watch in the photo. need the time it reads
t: 5:24
